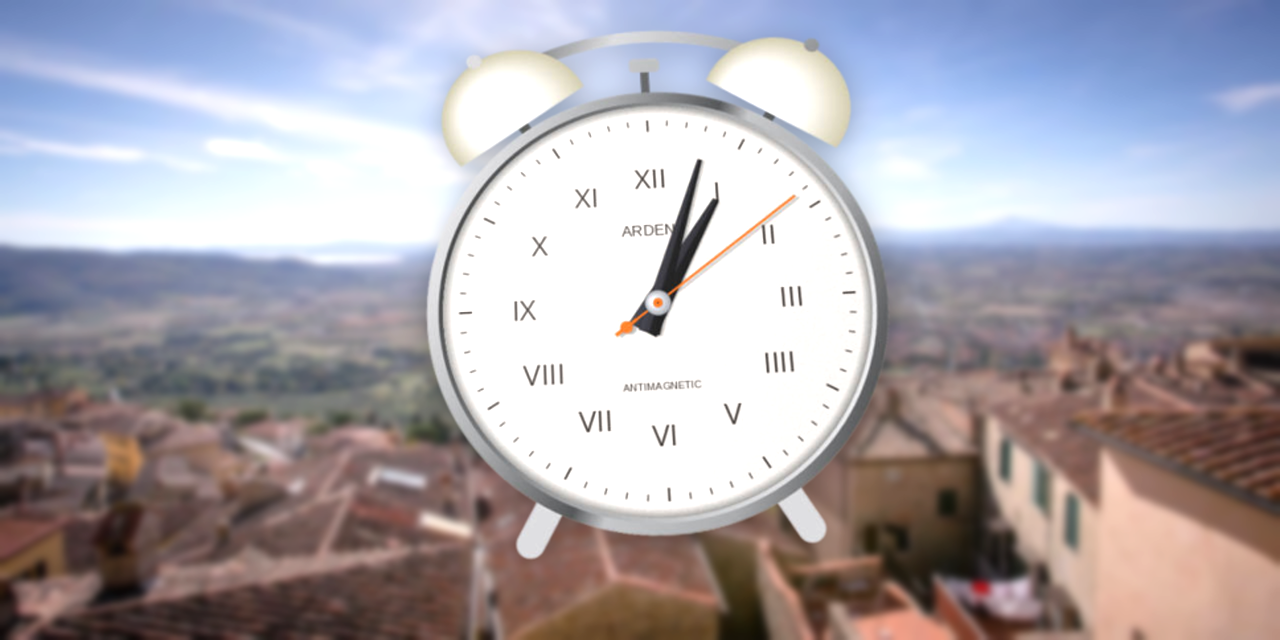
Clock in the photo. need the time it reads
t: 1:03:09
